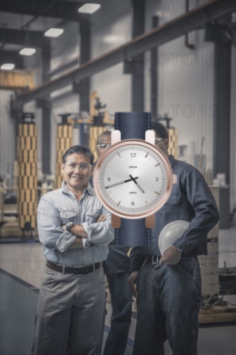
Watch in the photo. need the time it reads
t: 4:42
